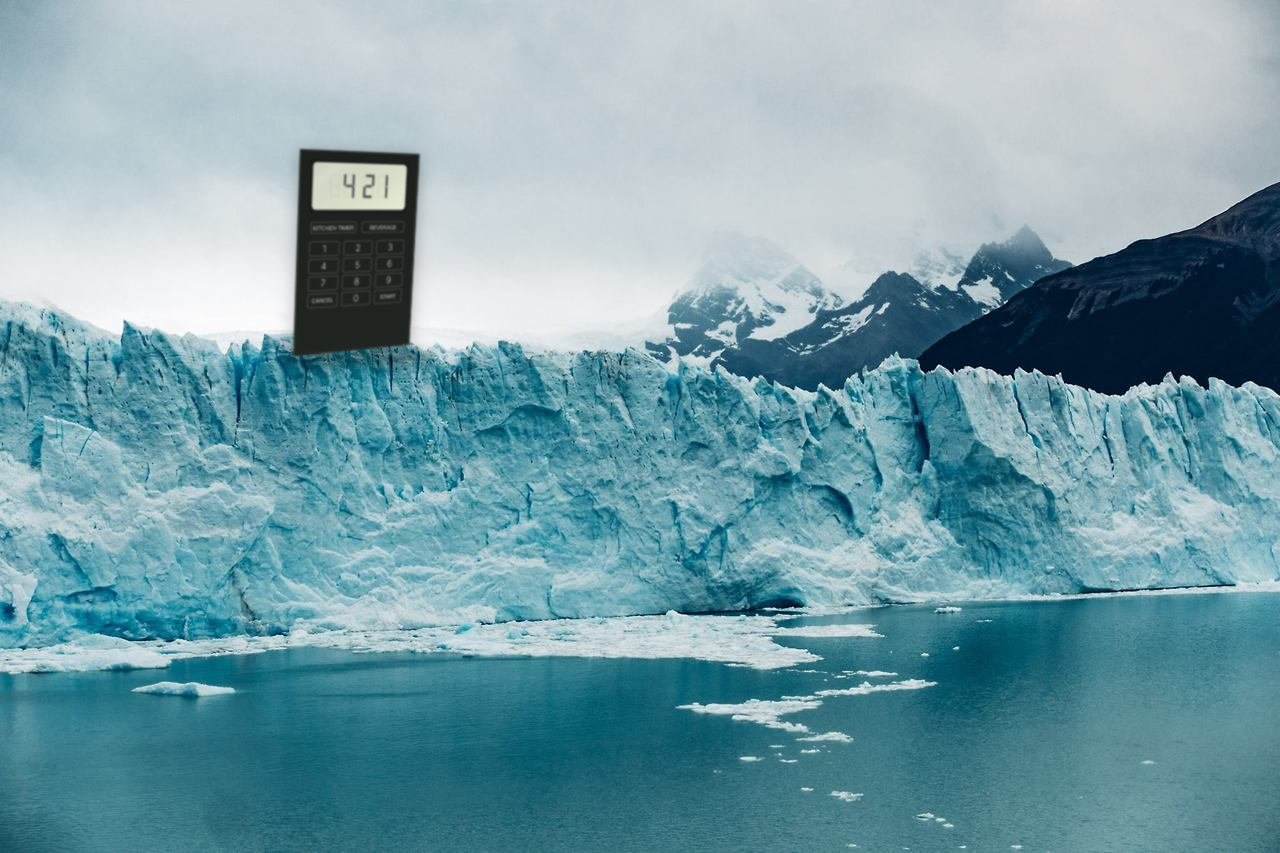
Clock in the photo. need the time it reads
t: 4:21
